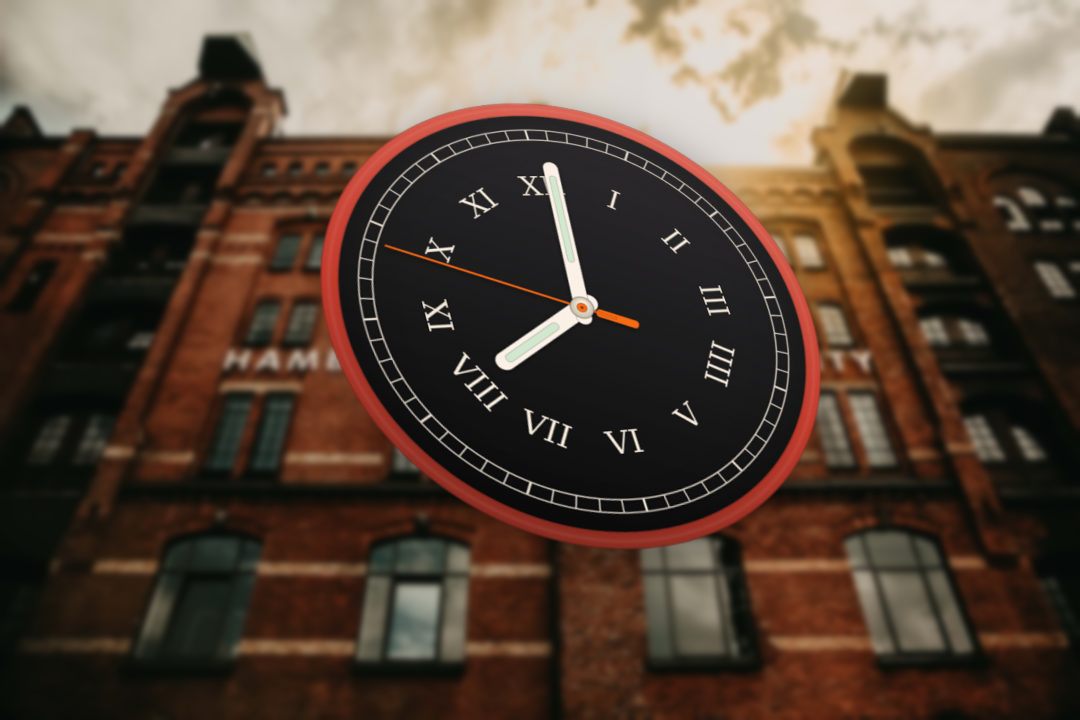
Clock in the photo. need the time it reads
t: 8:00:49
